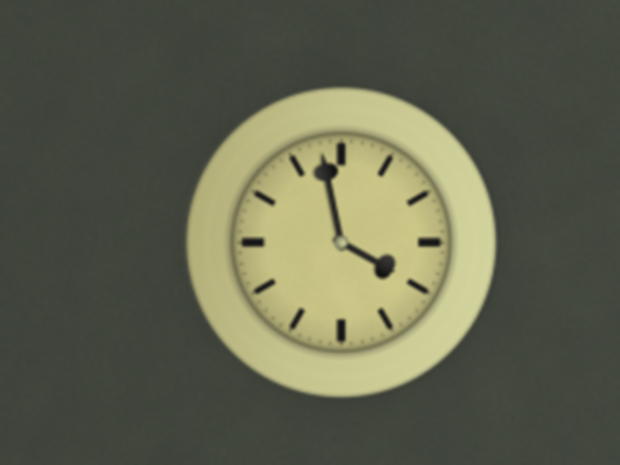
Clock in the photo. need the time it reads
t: 3:58
